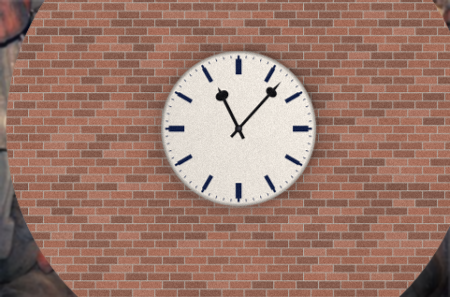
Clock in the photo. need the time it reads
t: 11:07
